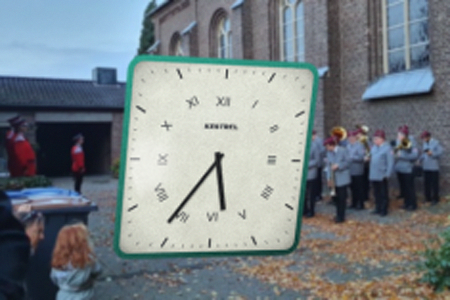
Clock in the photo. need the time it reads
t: 5:36
